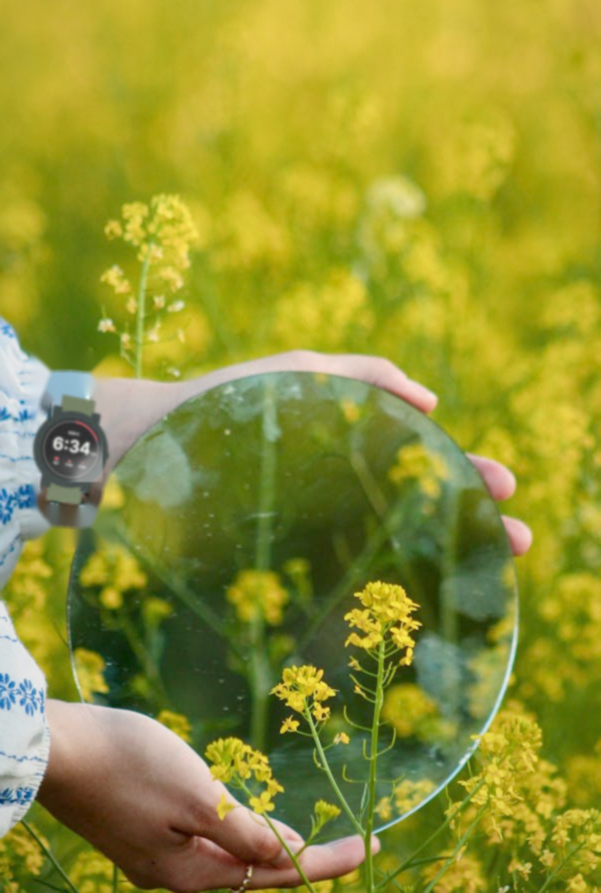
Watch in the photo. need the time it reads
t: 6:34
